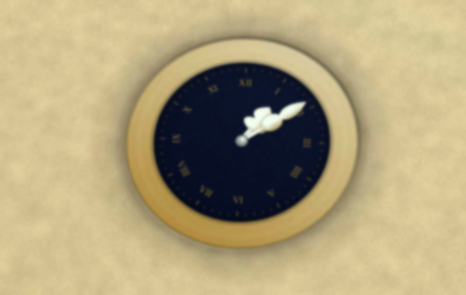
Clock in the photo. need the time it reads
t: 1:09
